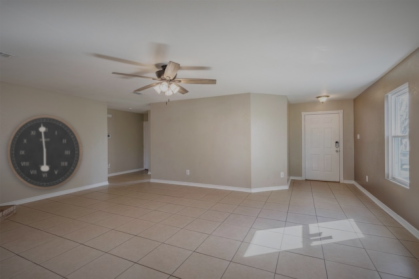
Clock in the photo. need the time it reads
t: 5:59
